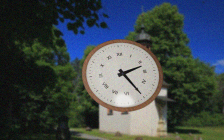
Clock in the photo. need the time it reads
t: 2:25
